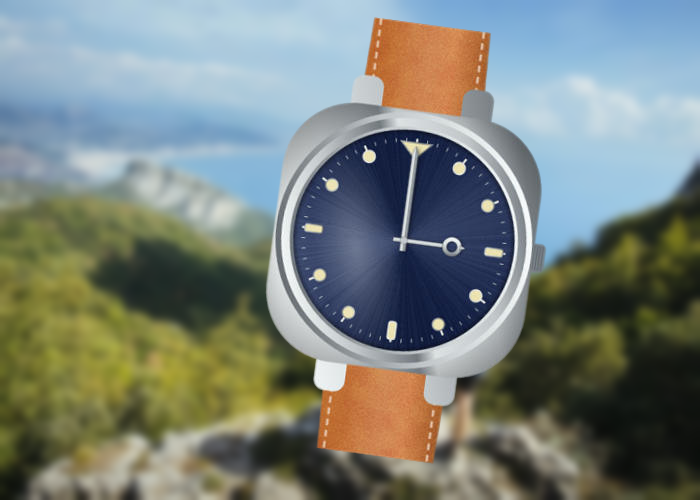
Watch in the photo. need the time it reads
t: 3:00
